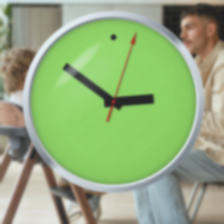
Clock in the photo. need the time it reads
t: 2:51:03
